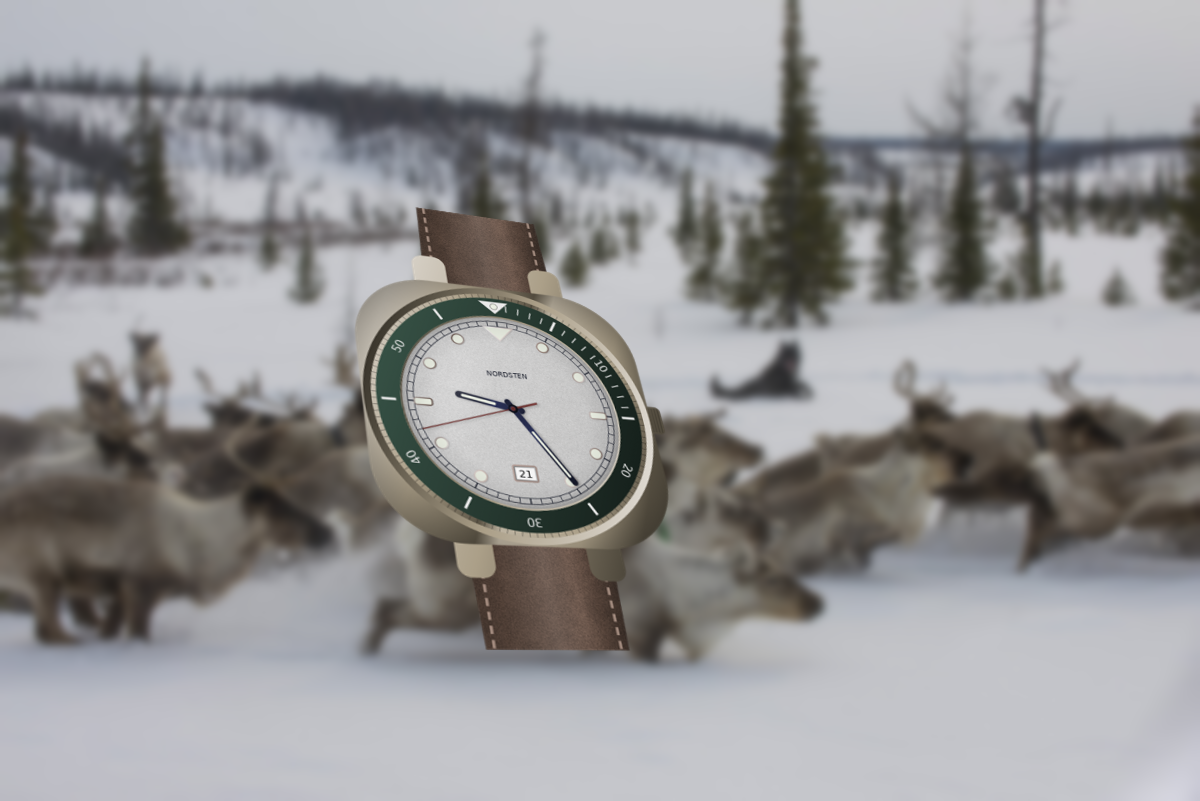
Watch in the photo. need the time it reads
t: 9:24:42
